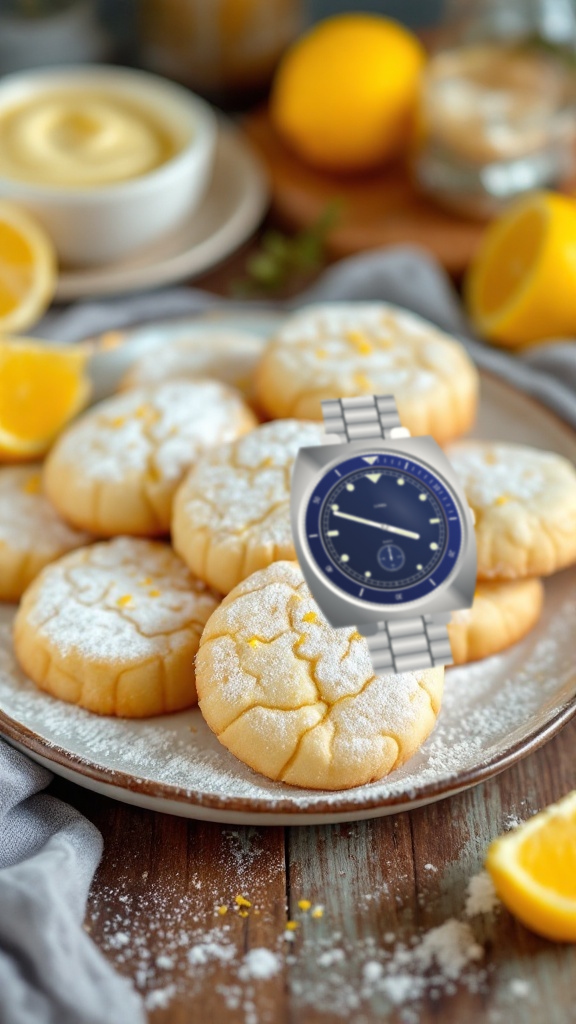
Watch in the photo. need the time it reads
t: 3:49
